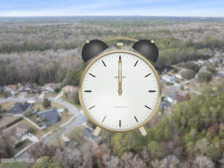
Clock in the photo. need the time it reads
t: 12:00
